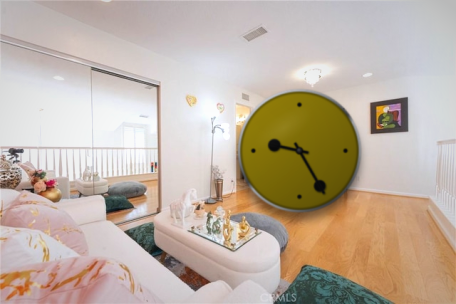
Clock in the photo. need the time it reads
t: 9:25
